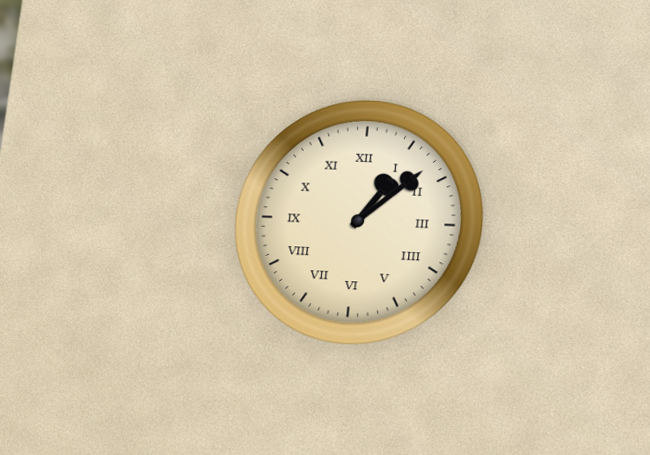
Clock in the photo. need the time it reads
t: 1:08
